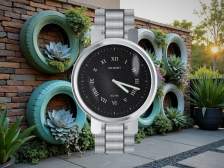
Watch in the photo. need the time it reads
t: 4:18
